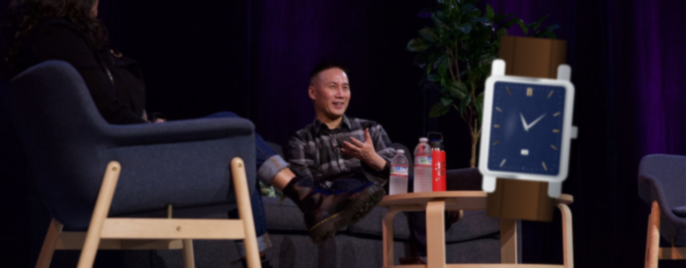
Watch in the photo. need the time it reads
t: 11:08
